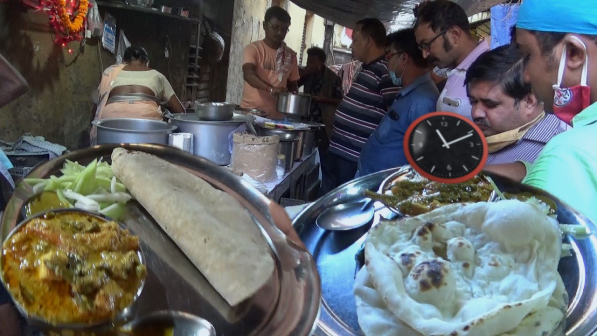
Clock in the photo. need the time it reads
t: 11:11
